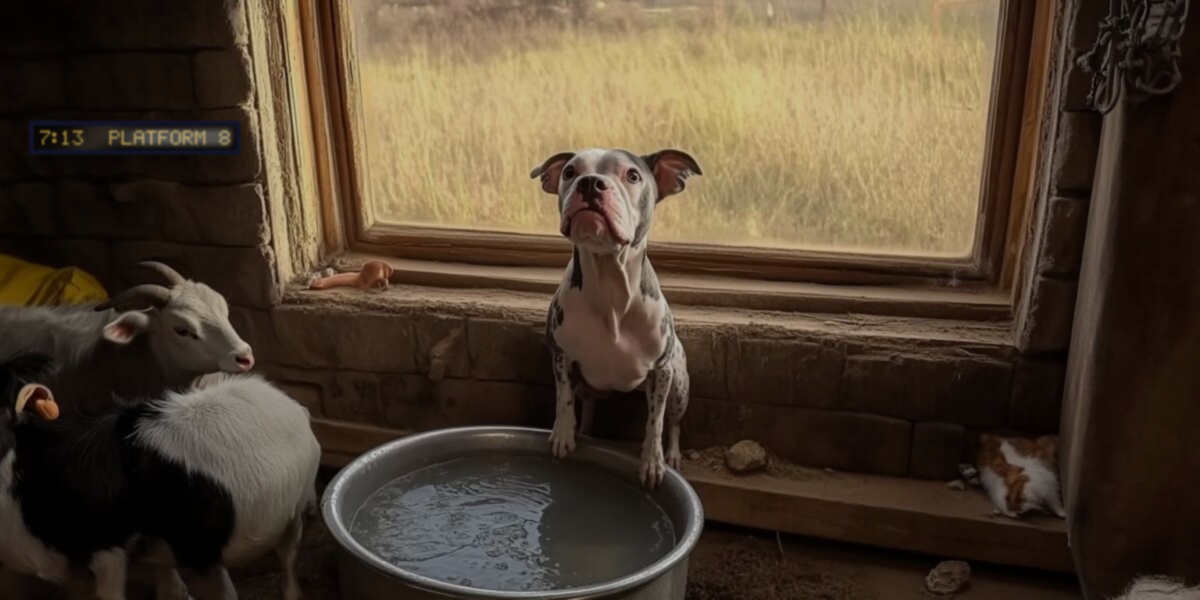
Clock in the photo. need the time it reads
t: 7:13
